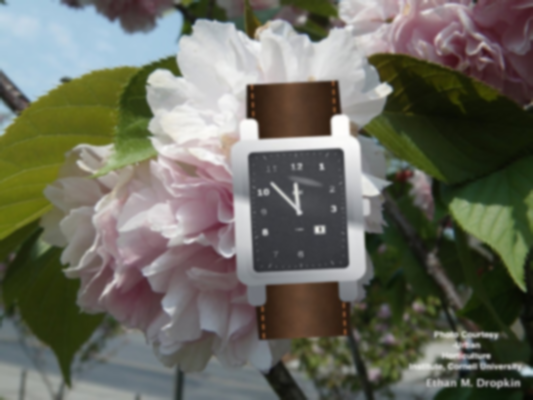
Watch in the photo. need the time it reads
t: 11:53
